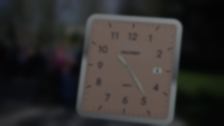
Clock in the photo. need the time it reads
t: 10:24
